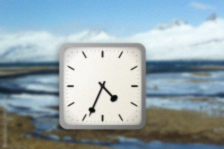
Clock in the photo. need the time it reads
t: 4:34
